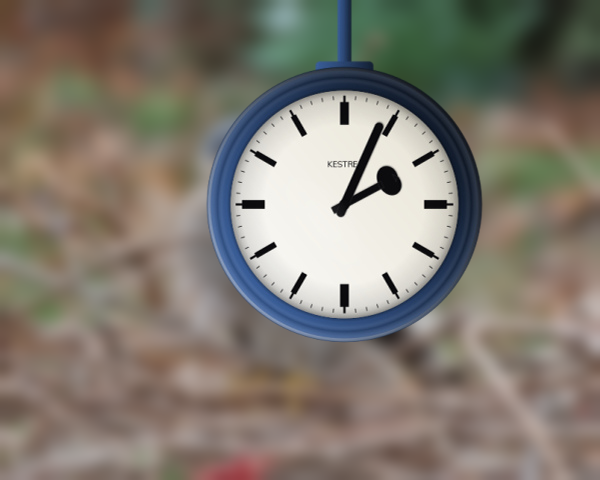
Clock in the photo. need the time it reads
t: 2:04
